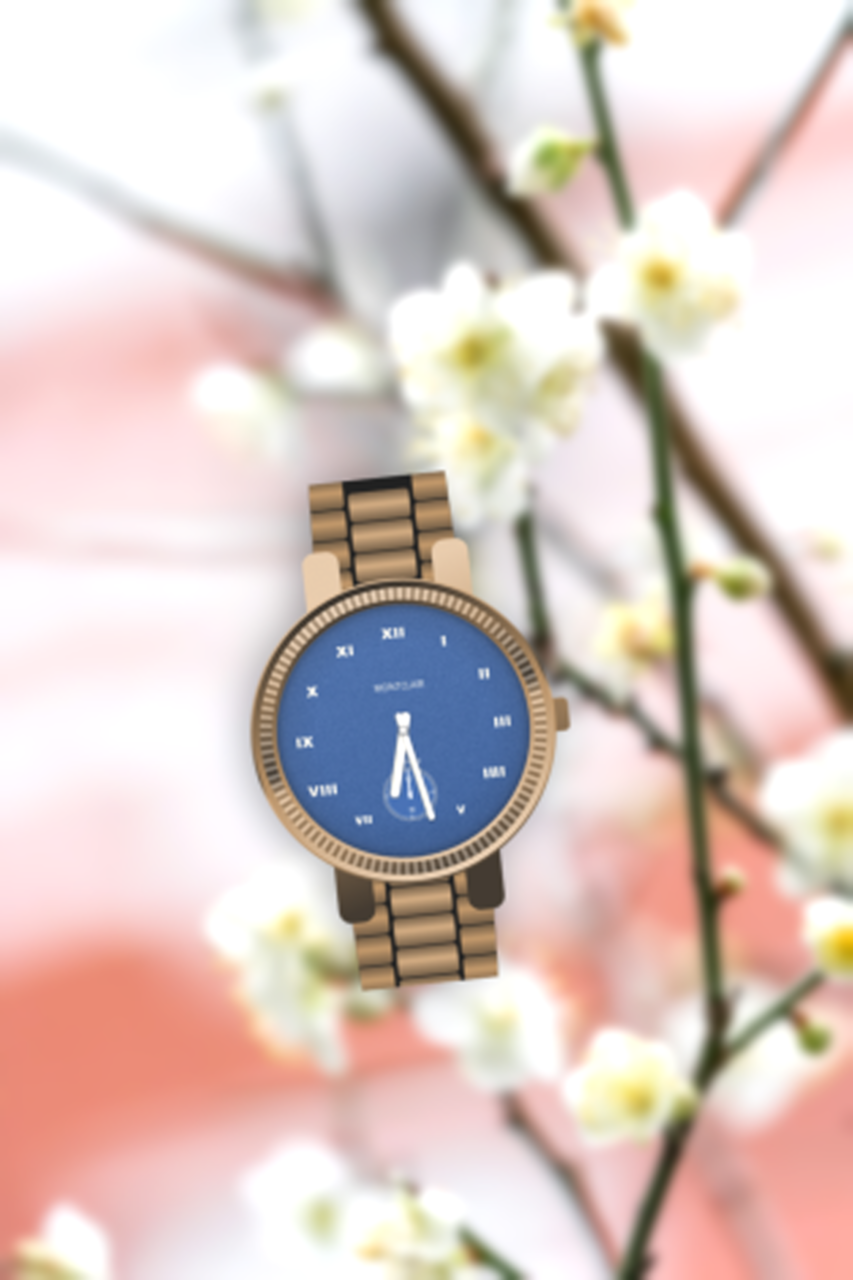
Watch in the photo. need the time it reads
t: 6:28
